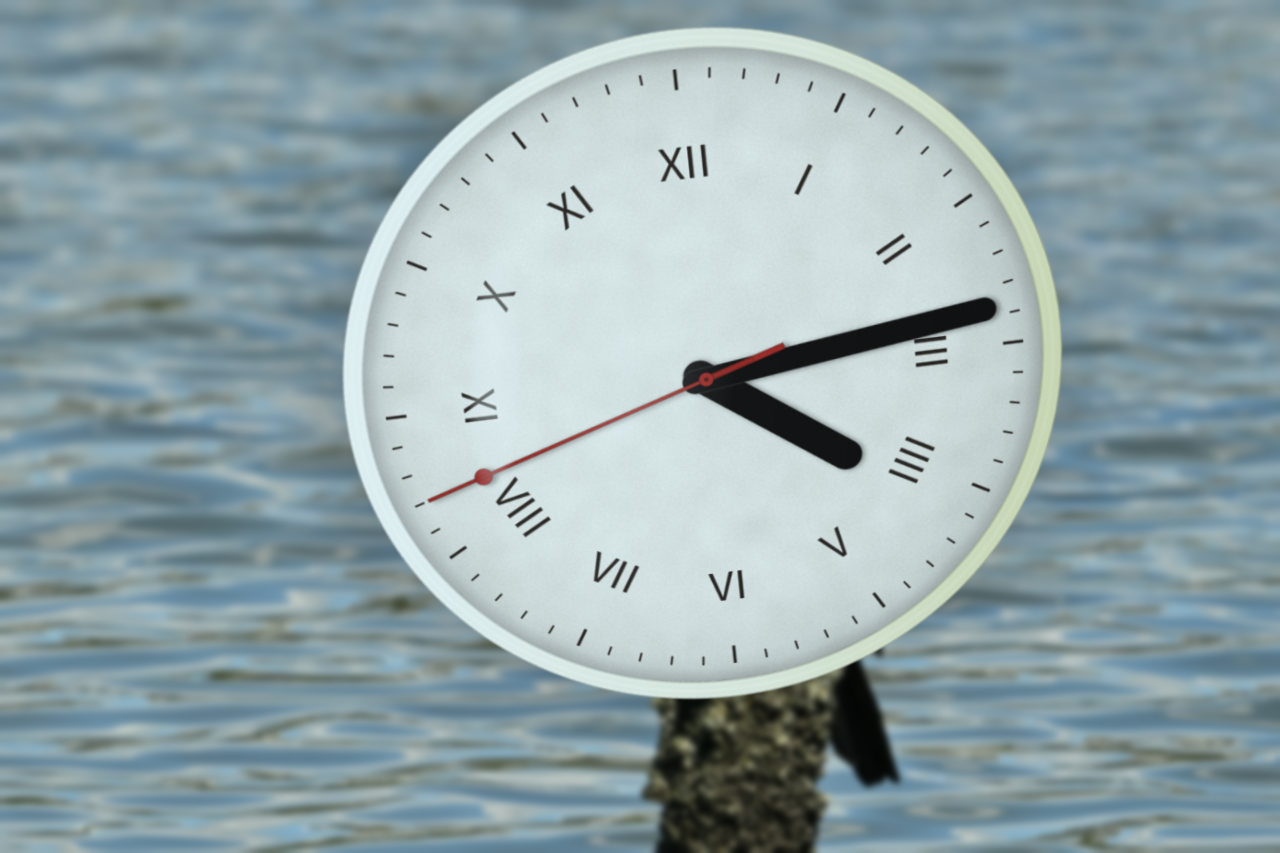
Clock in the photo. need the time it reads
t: 4:13:42
